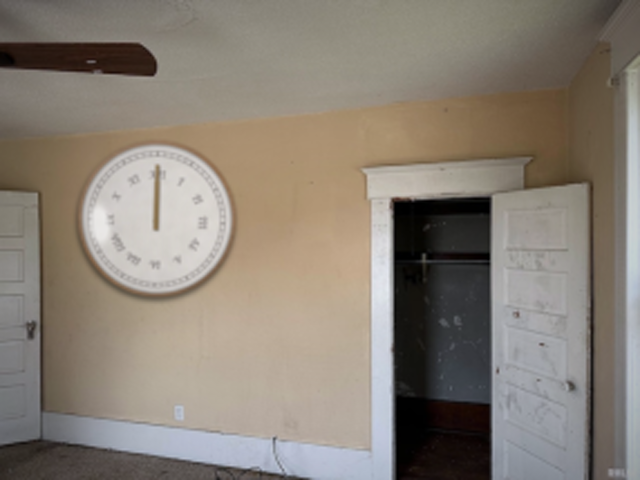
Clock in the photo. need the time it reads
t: 12:00
